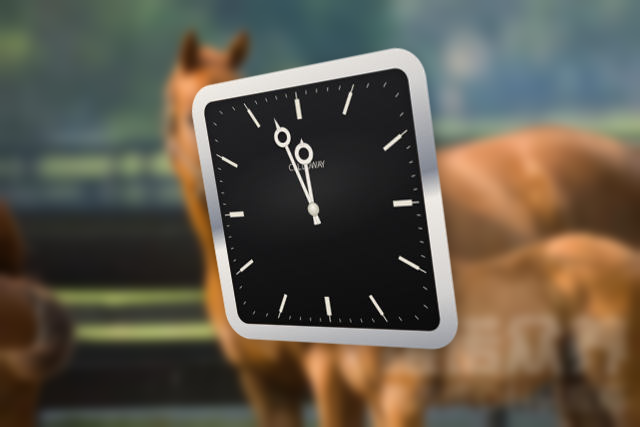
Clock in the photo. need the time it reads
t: 11:57
